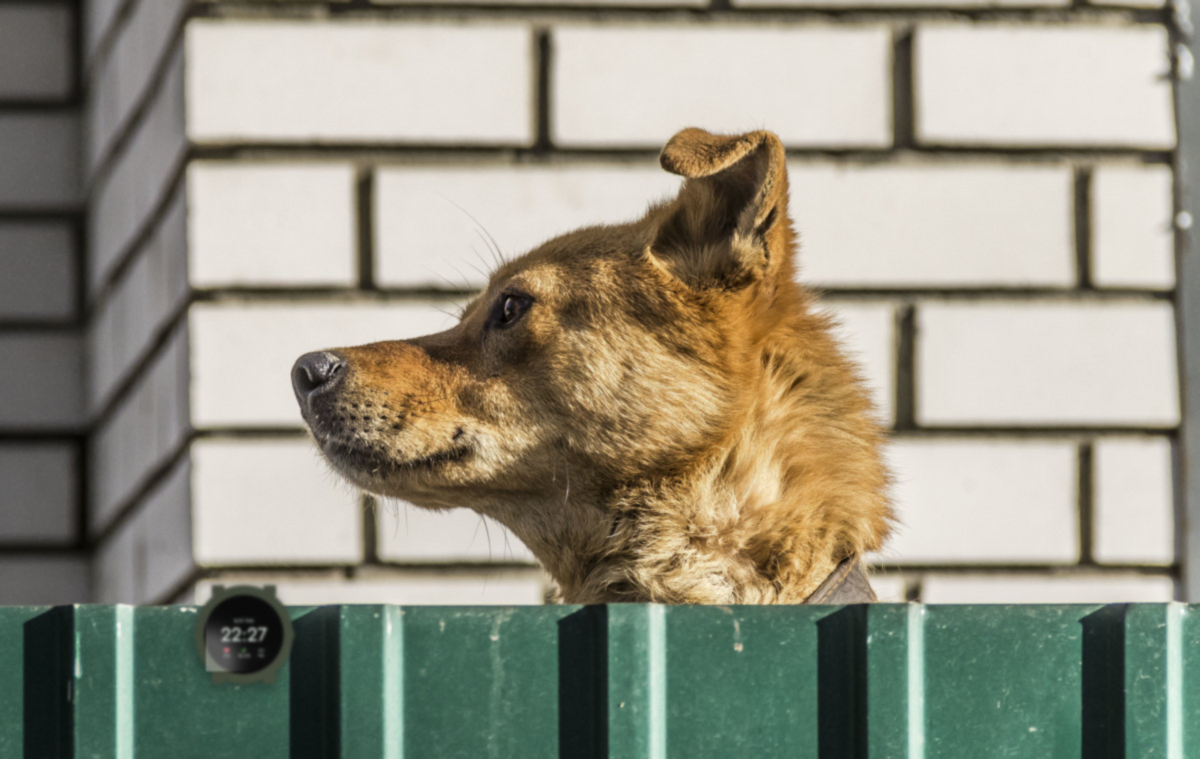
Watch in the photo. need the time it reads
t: 22:27
